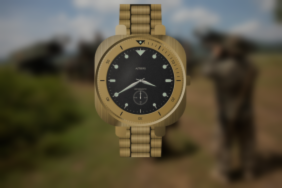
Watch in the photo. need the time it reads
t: 3:40
